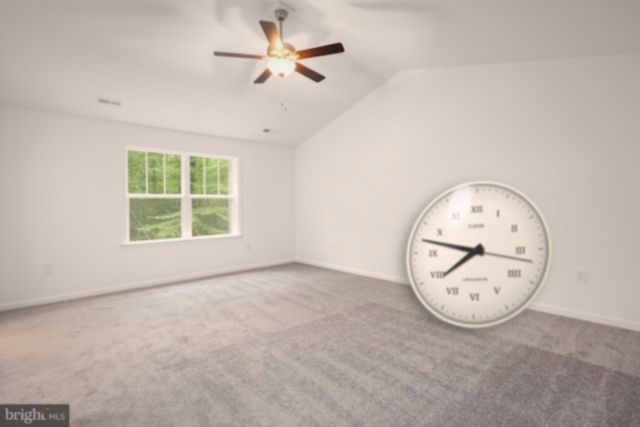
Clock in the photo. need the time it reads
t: 7:47:17
